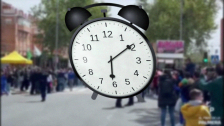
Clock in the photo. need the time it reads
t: 6:09
